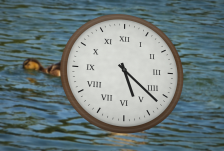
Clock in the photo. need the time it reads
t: 5:22
